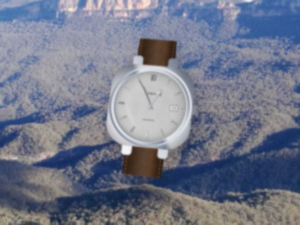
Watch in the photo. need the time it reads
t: 12:55
